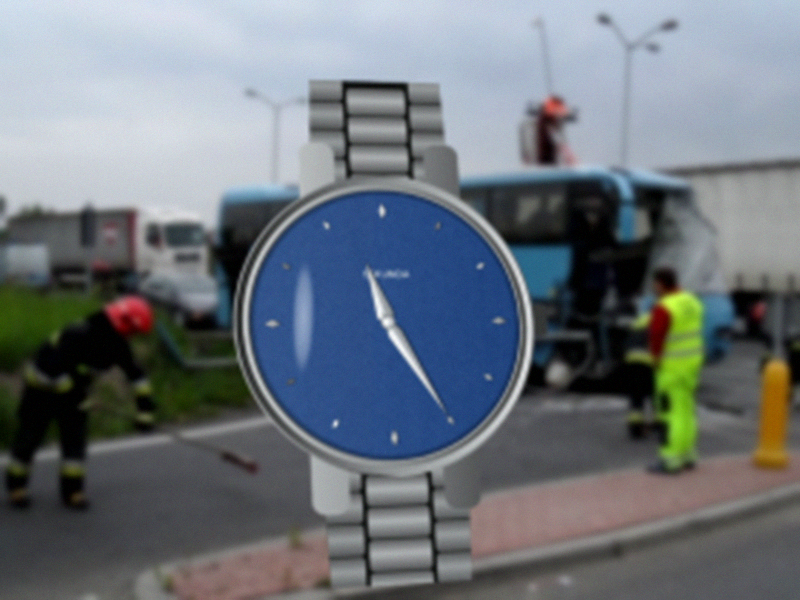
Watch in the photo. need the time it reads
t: 11:25
